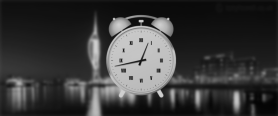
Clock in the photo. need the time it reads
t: 12:43
